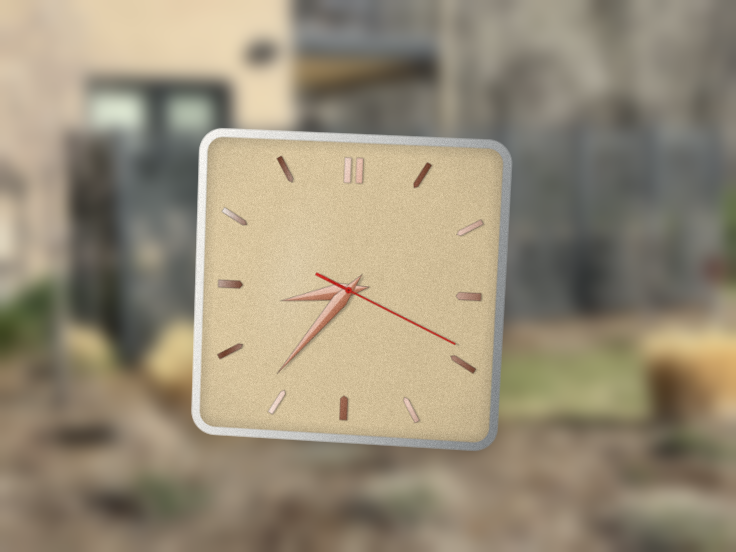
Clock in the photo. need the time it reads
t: 8:36:19
